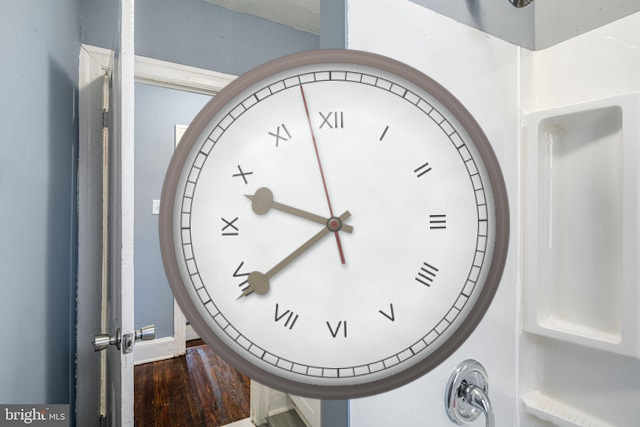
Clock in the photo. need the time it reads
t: 9:38:58
